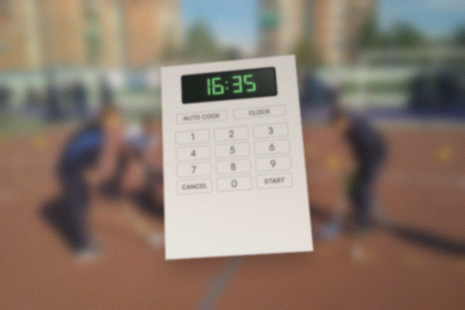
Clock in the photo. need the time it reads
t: 16:35
